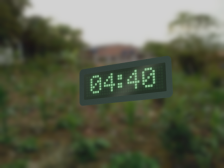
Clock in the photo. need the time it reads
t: 4:40
